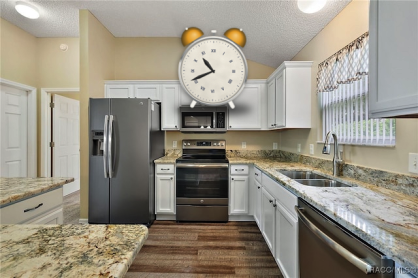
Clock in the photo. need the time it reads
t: 10:41
